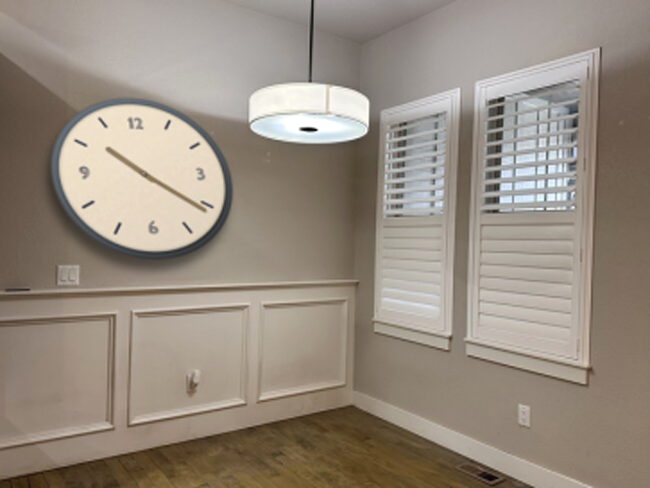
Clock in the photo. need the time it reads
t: 10:21
